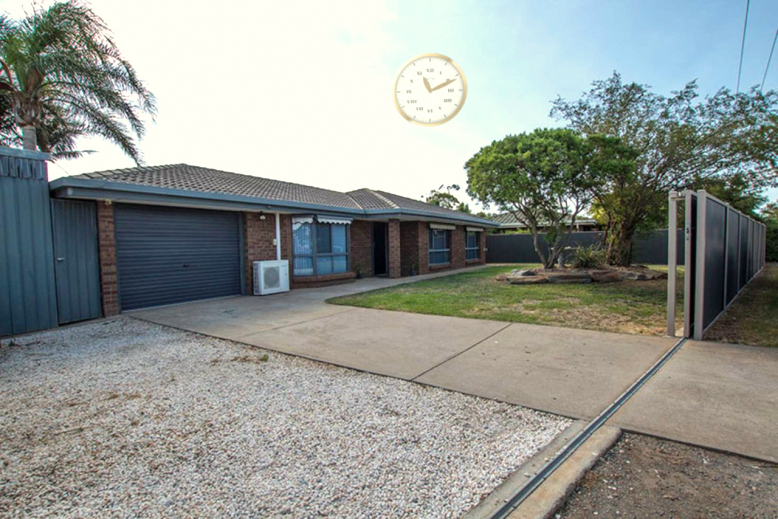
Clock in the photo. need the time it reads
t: 11:11
